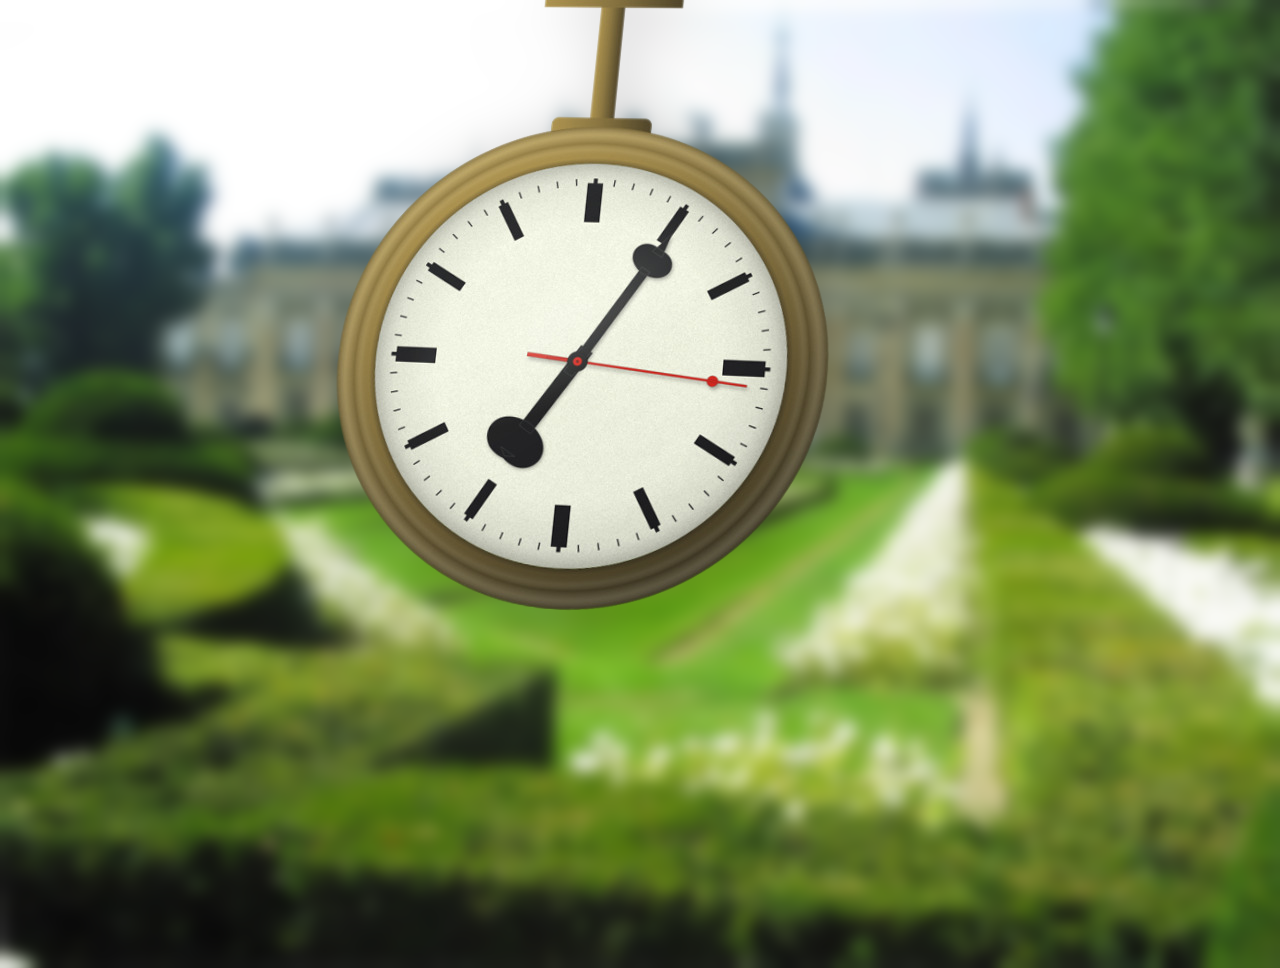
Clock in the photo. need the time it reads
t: 7:05:16
